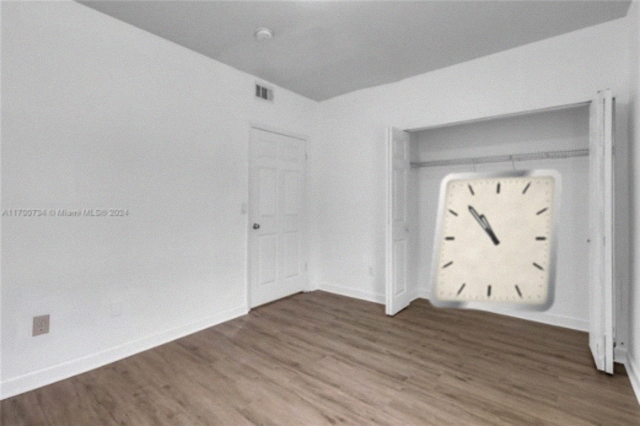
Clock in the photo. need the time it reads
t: 10:53
